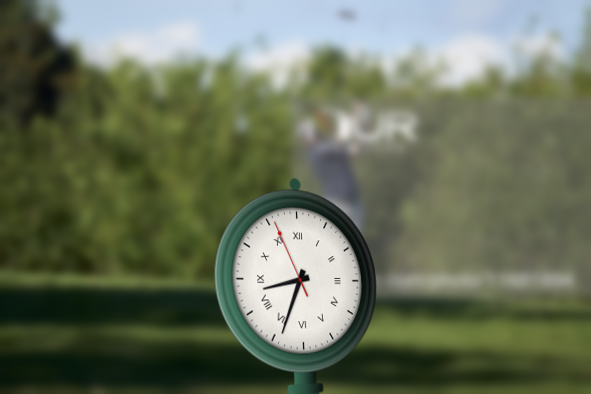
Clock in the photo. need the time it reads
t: 8:33:56
